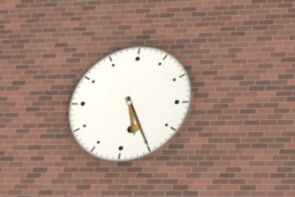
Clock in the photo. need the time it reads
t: 5:25
